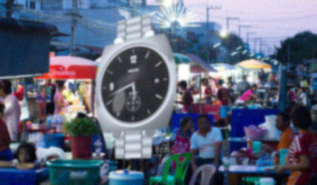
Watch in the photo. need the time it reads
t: 5:42
